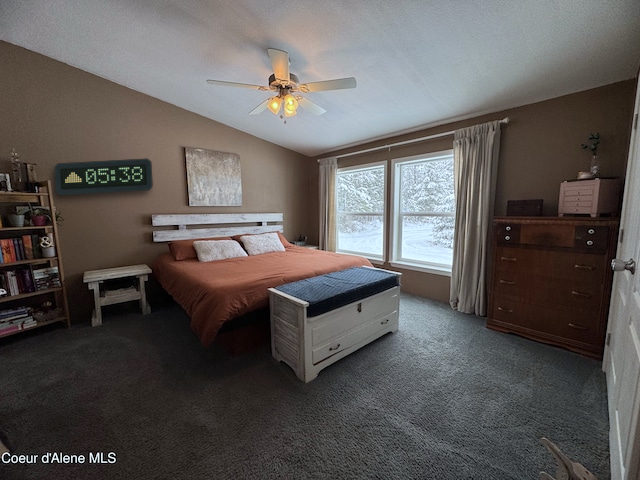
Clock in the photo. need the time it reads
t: 5:38
